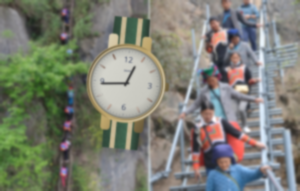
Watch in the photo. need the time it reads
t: 12:44
